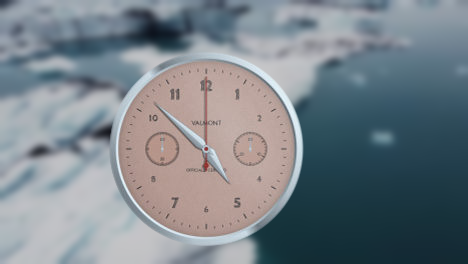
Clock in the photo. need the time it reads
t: 4:52
